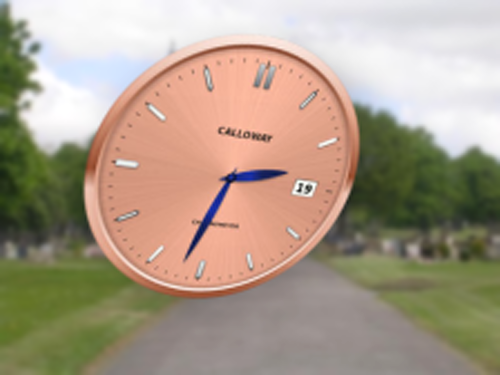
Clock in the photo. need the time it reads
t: 2:32
